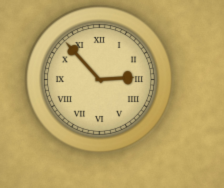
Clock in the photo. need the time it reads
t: 2:53
